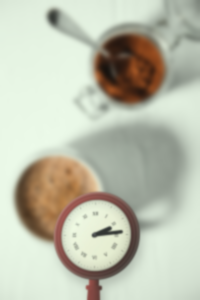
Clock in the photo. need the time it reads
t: 2:14
